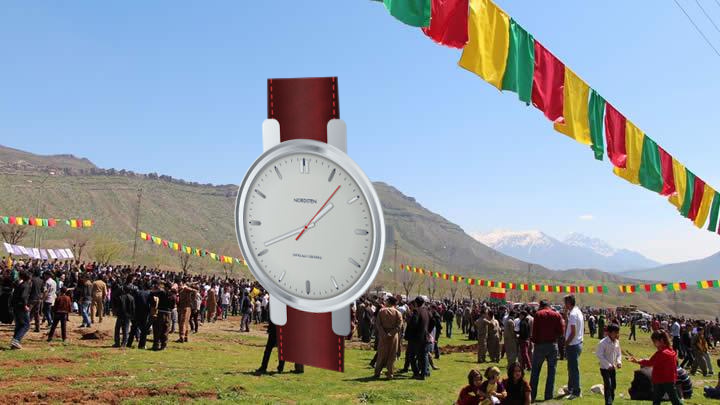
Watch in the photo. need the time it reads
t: 1:41:07
